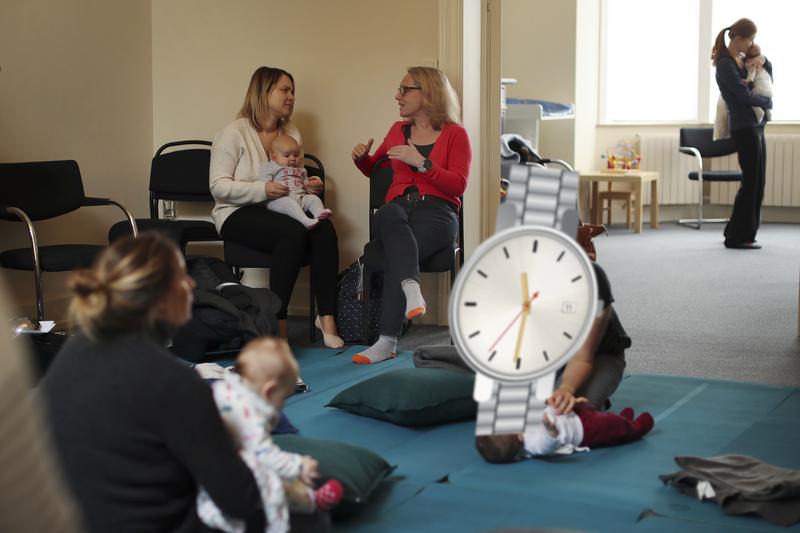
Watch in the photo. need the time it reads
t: 11:30:36
